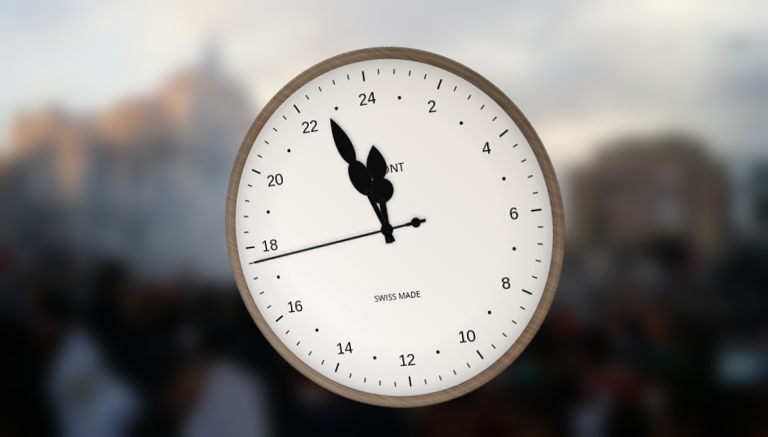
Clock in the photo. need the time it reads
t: 23:56:44
